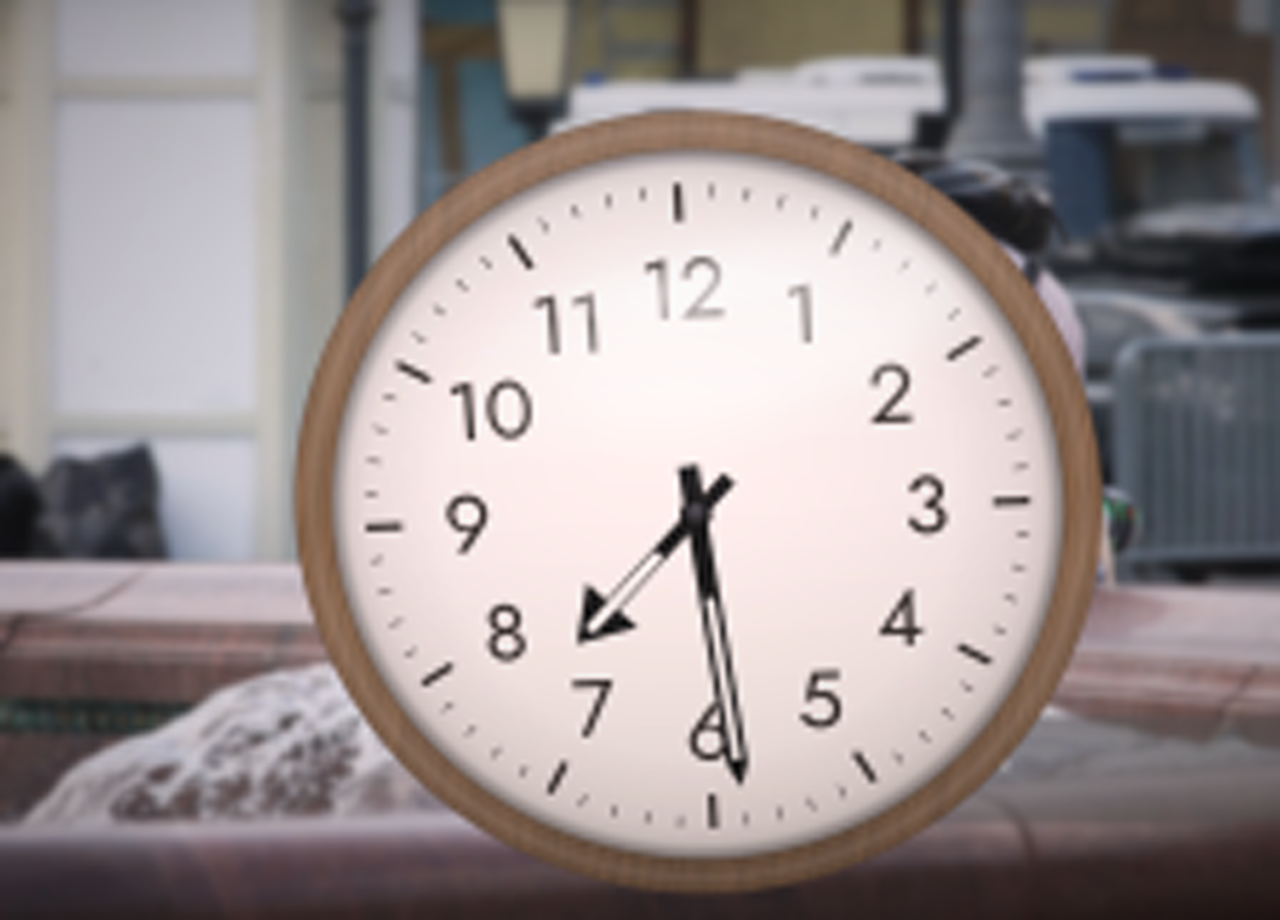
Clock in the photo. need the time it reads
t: 7:29
